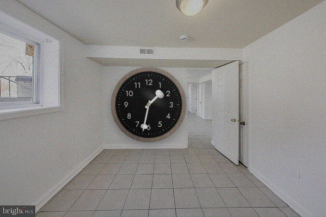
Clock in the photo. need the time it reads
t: 1:32
